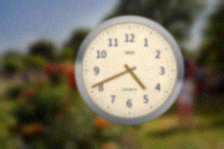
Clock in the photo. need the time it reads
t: 4:41
